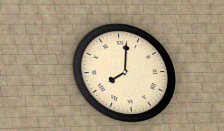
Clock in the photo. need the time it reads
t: 8:02
